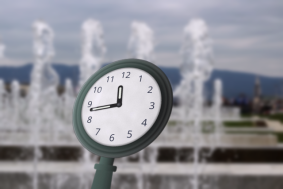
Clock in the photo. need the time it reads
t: 11:43
